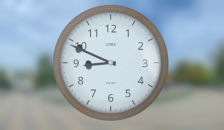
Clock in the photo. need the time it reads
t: 8:49
